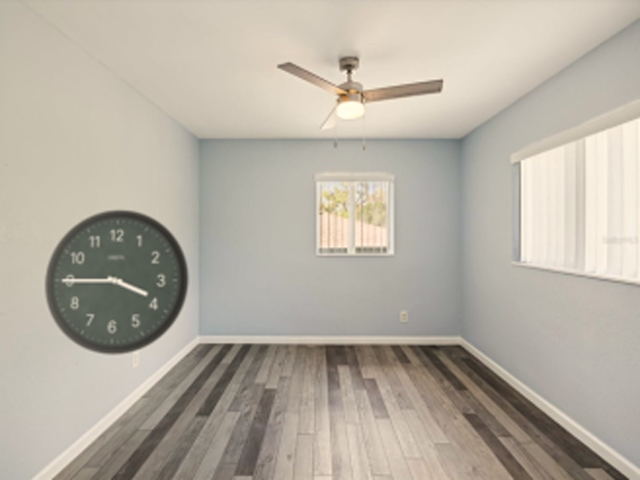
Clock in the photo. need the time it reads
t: 3:45
